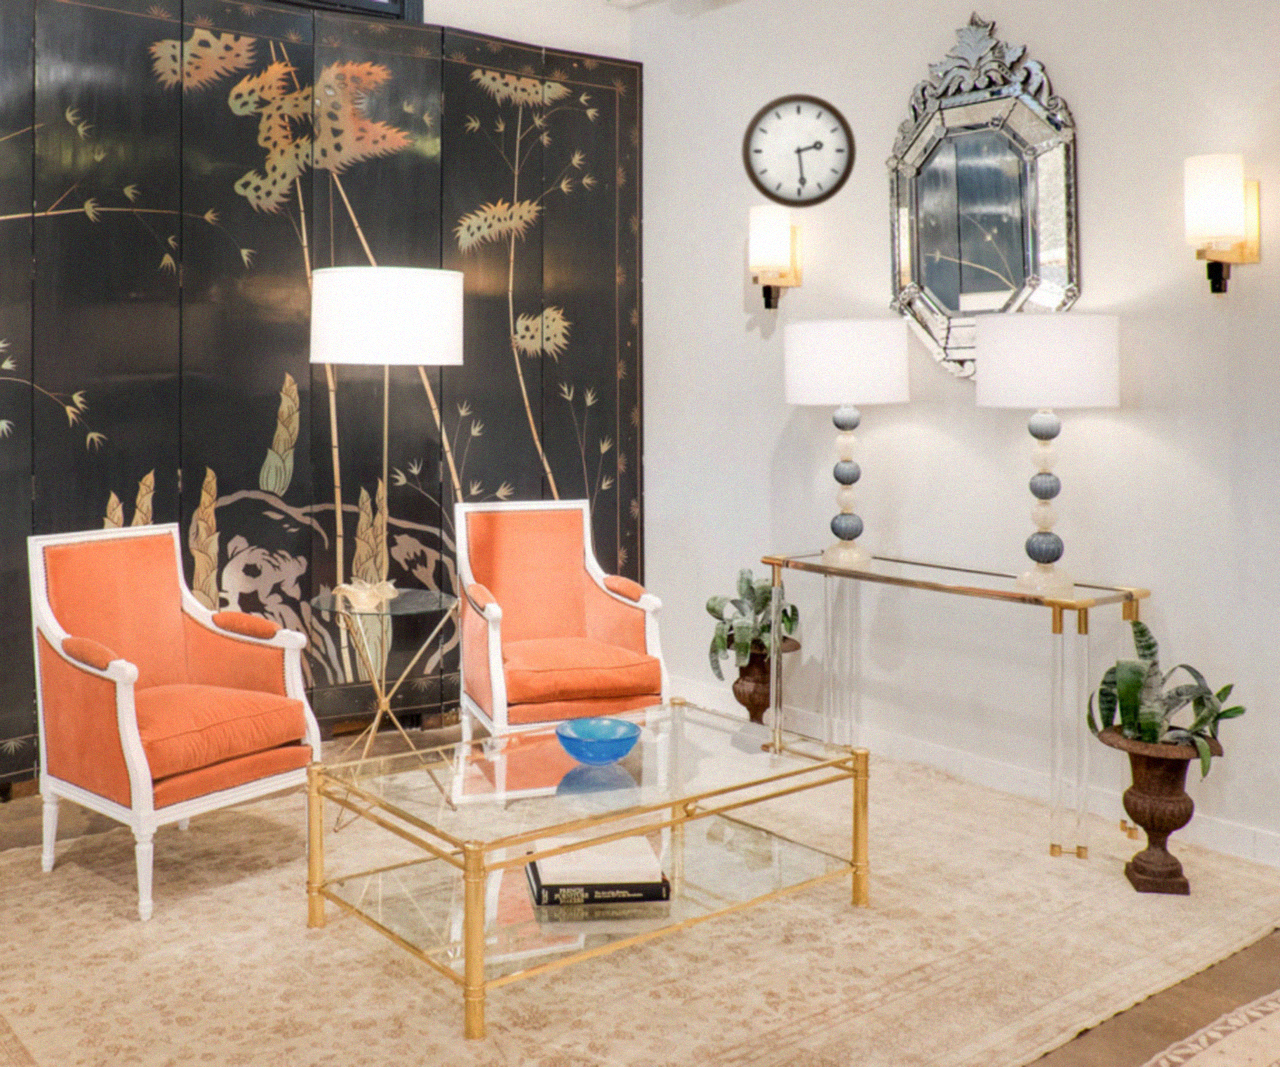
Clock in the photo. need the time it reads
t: 2:29
